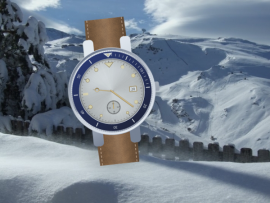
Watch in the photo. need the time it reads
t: 9:22
